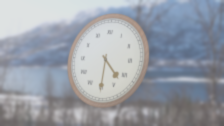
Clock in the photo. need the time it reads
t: 4:30
